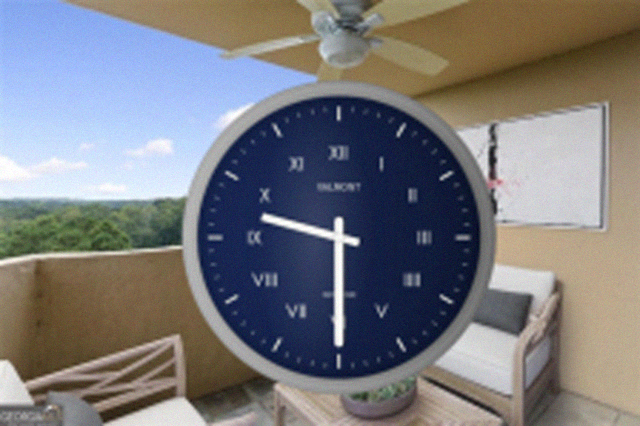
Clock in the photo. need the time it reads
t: 9:30
